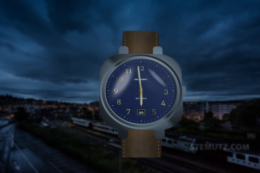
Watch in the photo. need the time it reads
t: 5:59
